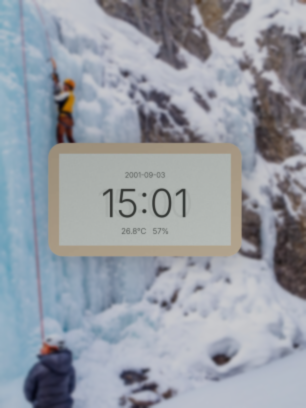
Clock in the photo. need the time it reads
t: 15:01
